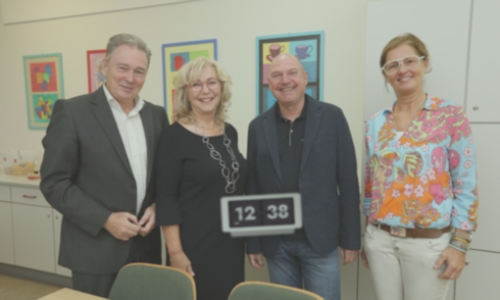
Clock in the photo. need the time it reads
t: 12:38
